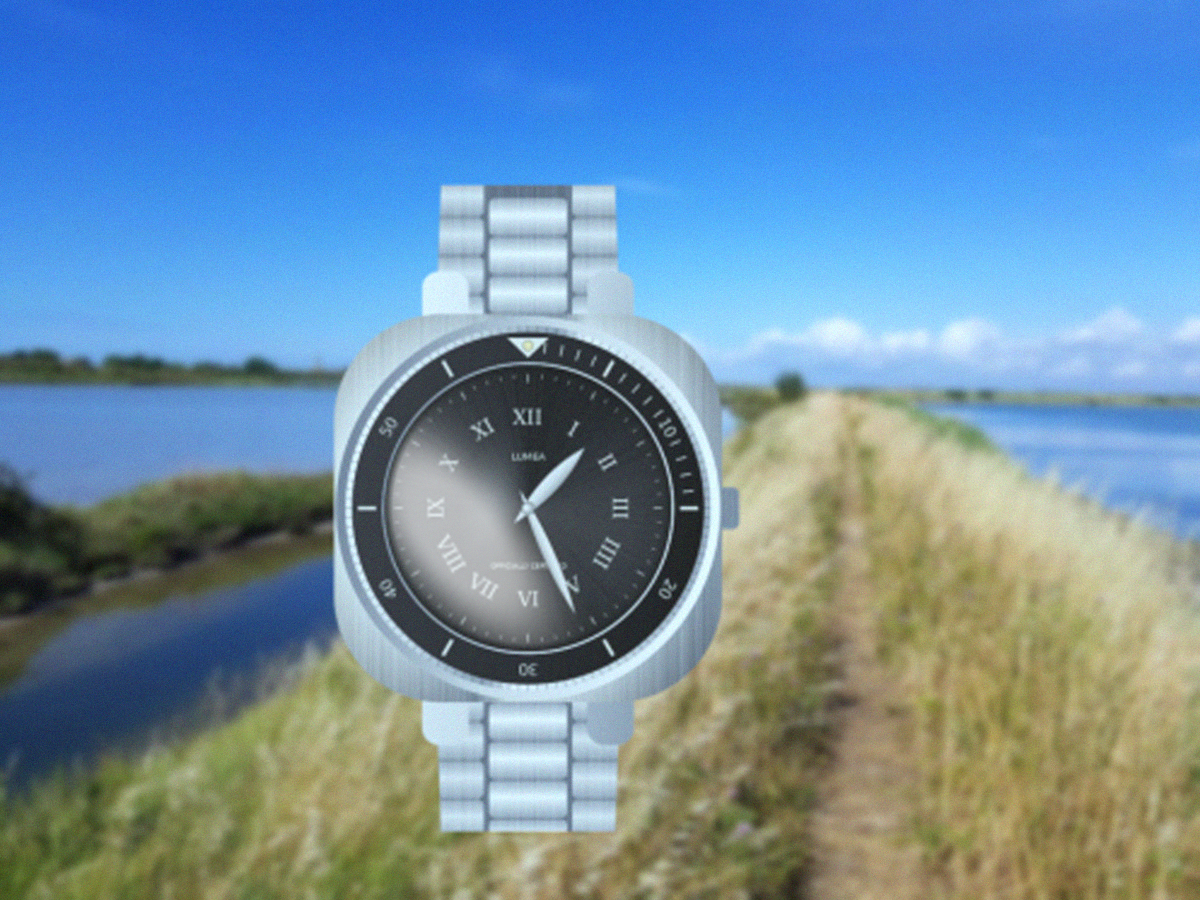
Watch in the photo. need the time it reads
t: 1:26
